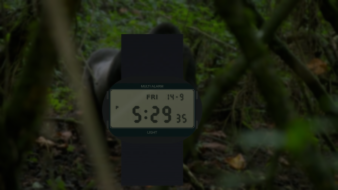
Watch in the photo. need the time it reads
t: 5:29:35
